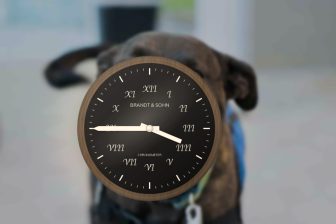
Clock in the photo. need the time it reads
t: 3:45
